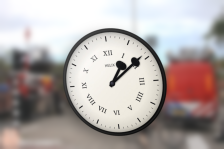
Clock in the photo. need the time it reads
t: 1:09
